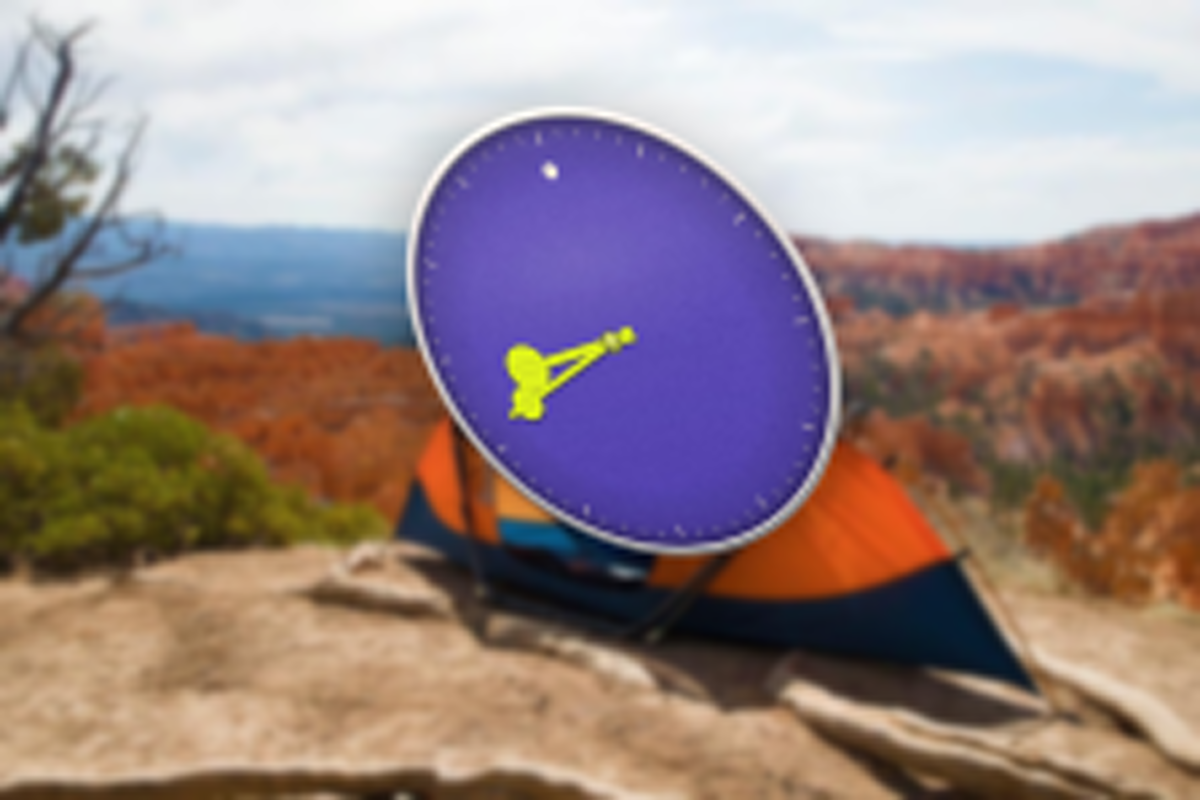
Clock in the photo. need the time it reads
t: 8:41
